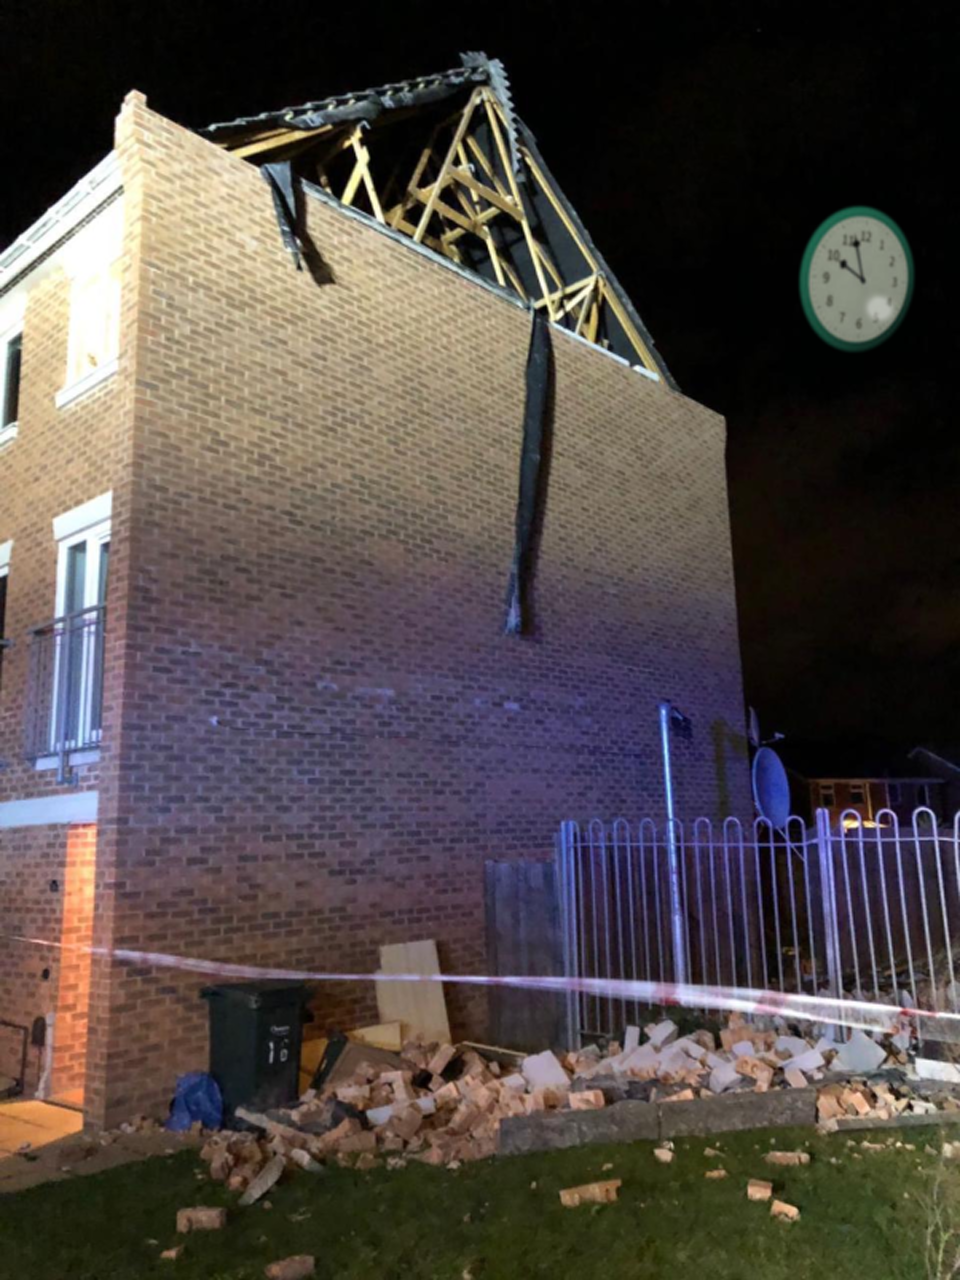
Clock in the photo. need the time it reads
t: 9:57
